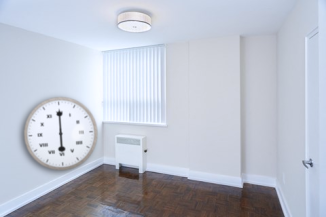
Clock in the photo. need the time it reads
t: 6:00
